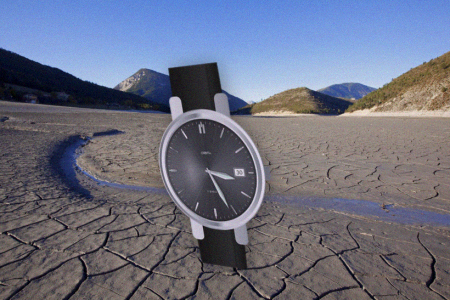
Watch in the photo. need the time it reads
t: 3:26
